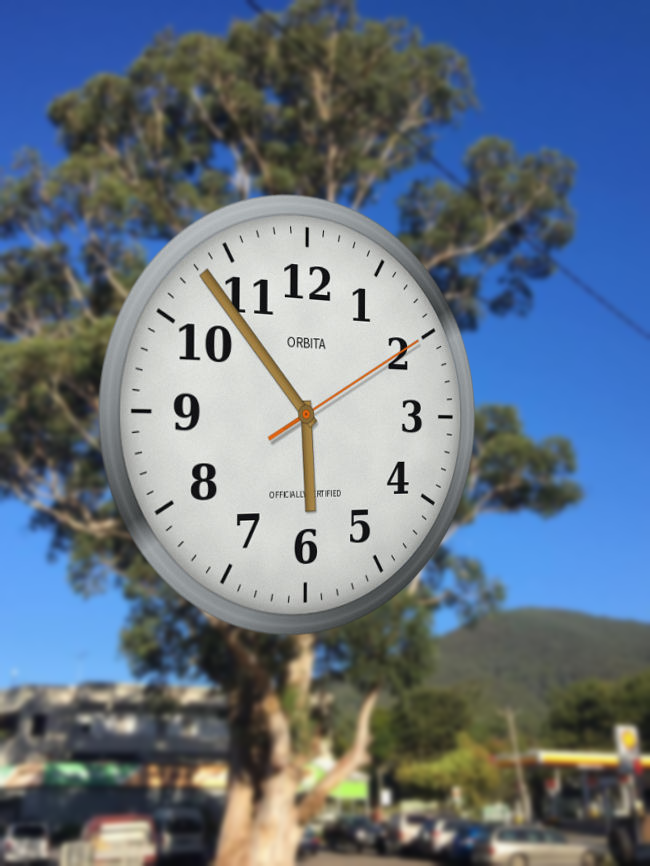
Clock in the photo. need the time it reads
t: 5:53:10
